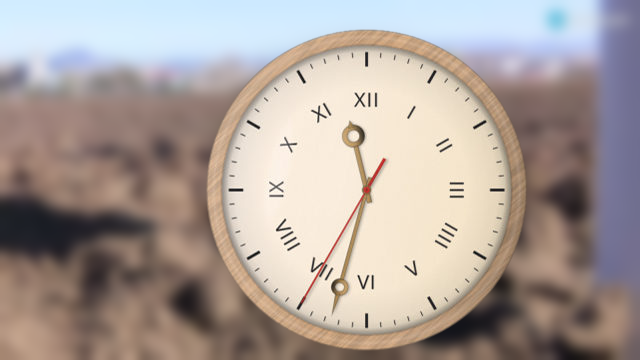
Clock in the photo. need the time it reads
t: 11:32:35
